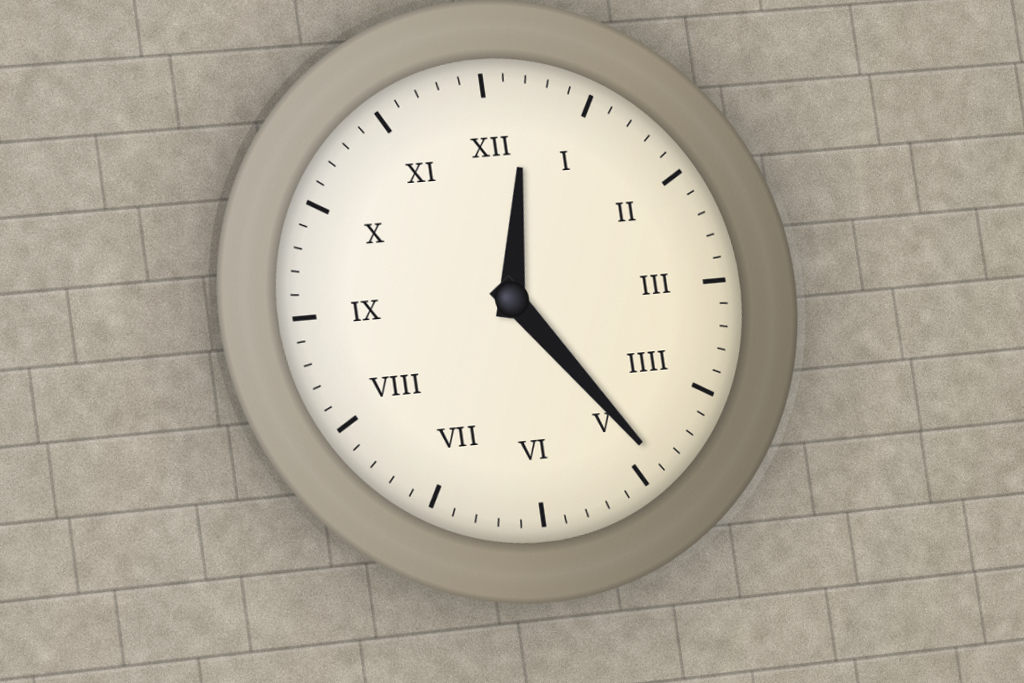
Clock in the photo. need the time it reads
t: 12:24
